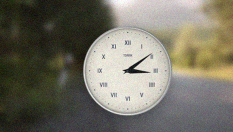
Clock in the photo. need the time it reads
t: 3:09
